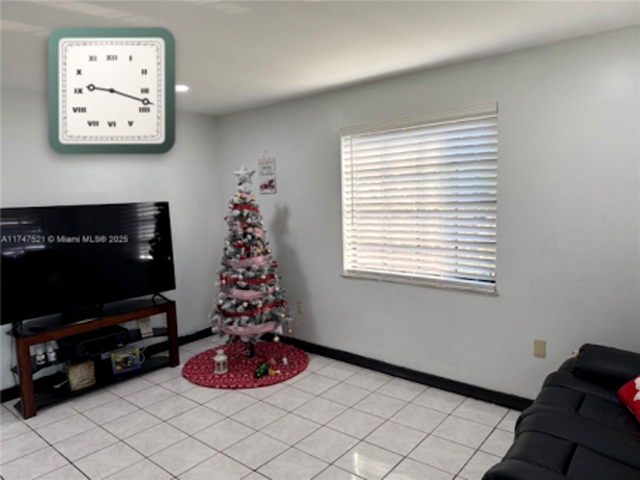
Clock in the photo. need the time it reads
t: 9:18
